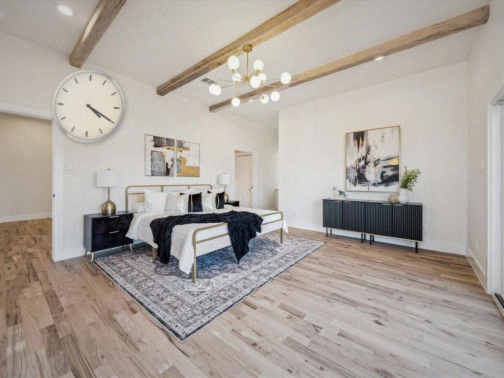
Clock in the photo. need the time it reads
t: 4:20
